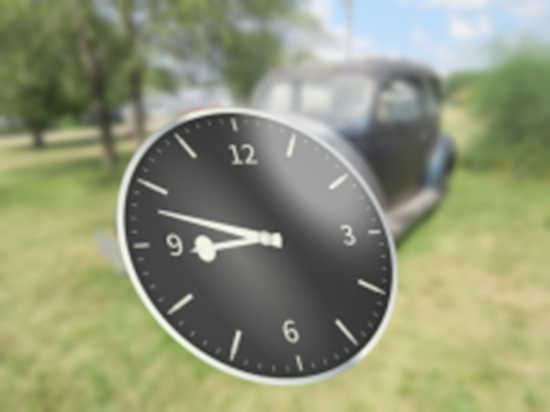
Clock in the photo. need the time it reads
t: 8:48
